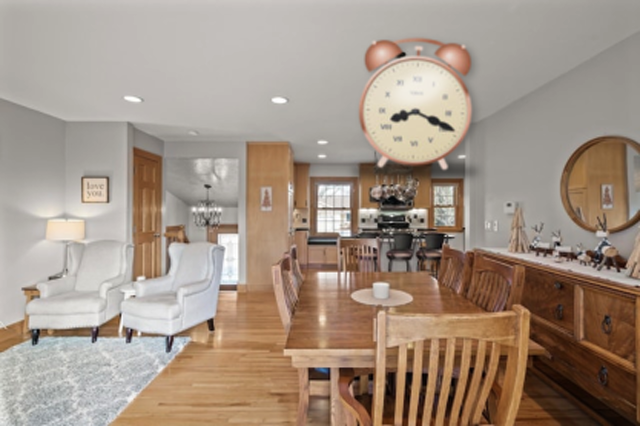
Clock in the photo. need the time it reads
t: 8:19
